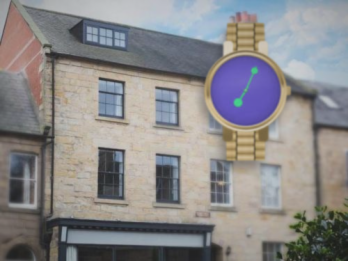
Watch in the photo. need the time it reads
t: 7:04
